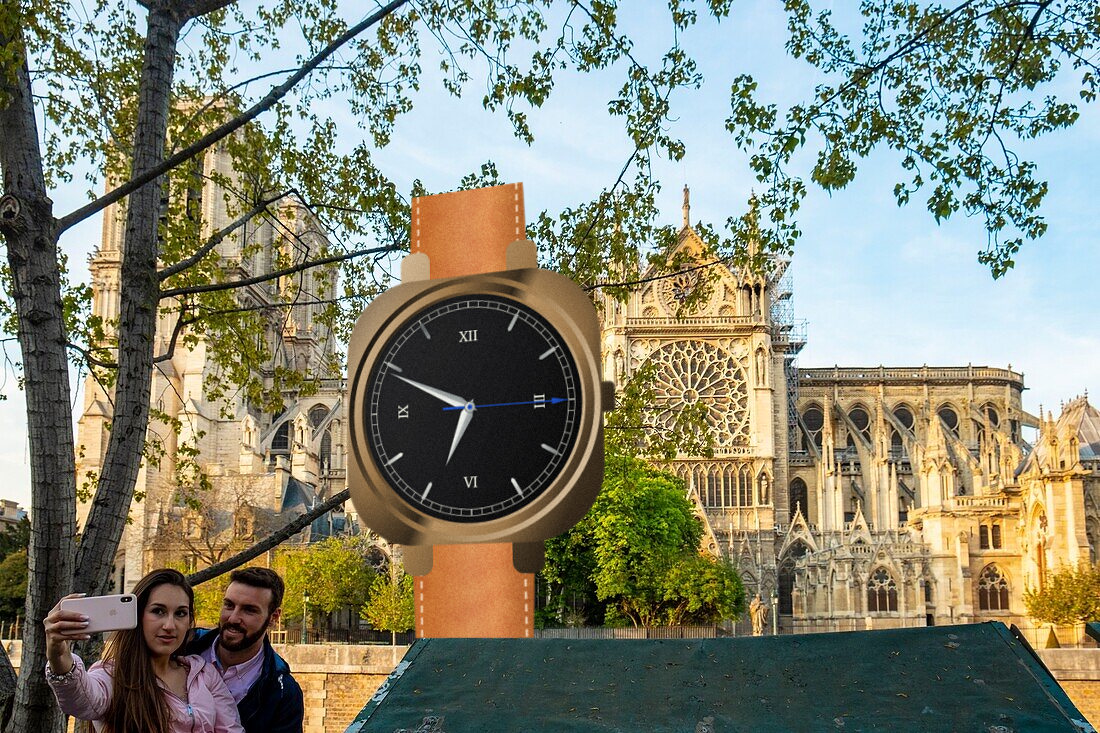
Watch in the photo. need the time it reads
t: 6:49:15
